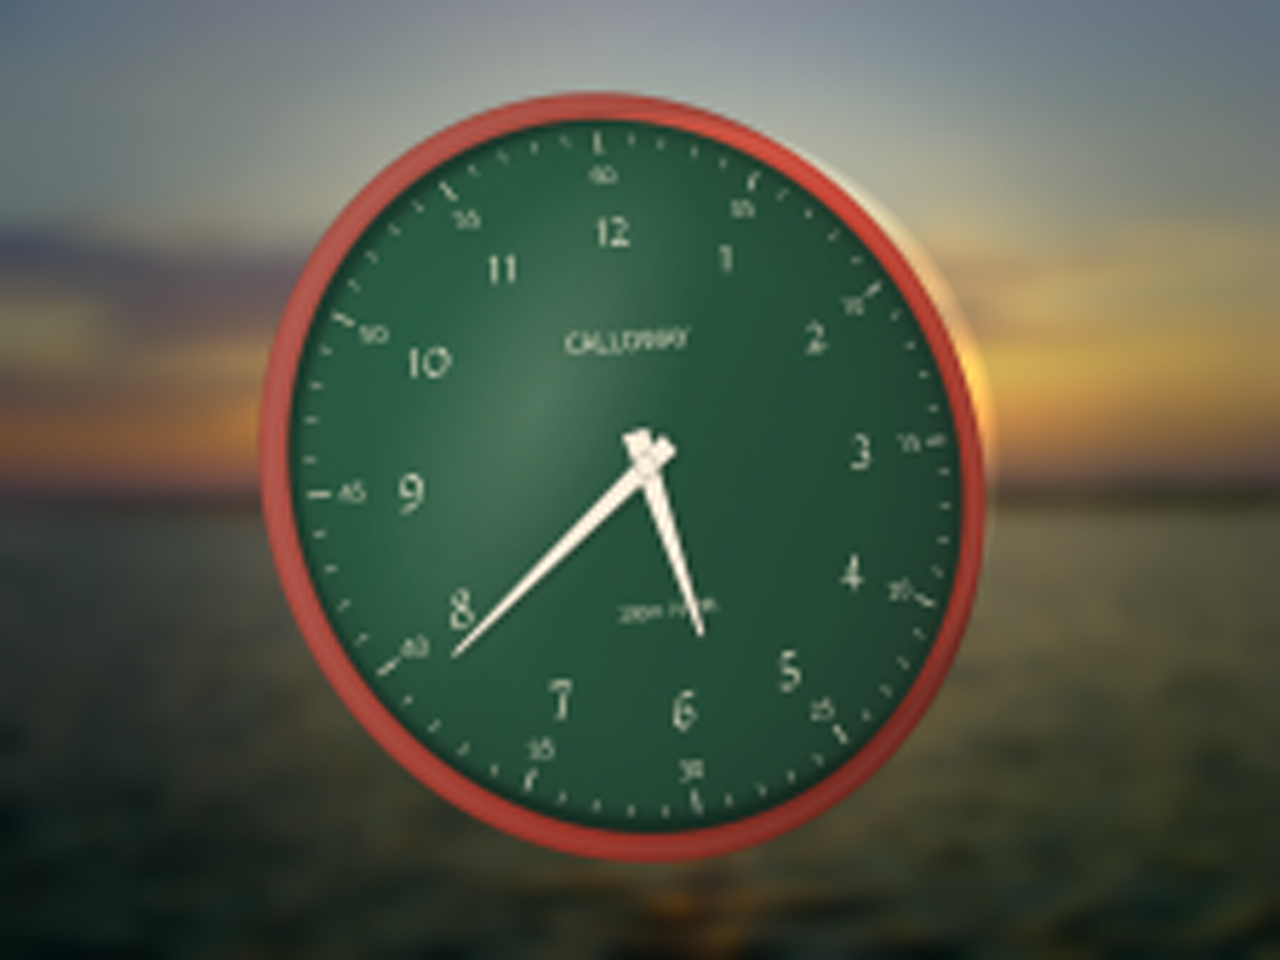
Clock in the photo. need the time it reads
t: 5:39
